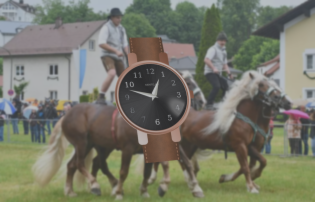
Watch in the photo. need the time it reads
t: 12:48
